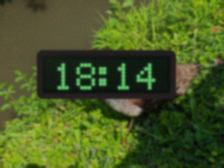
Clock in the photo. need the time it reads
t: 18:14
